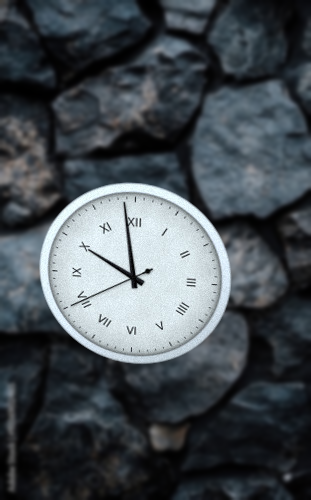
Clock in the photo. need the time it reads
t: 9:58:40
